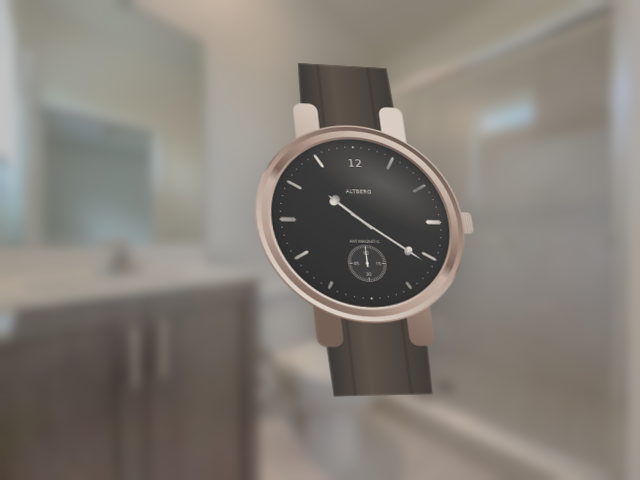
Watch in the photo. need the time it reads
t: 10:21
